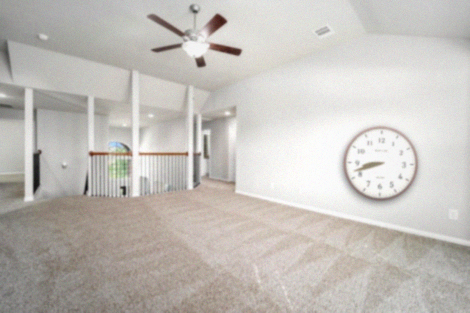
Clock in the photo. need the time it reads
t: 8:42
